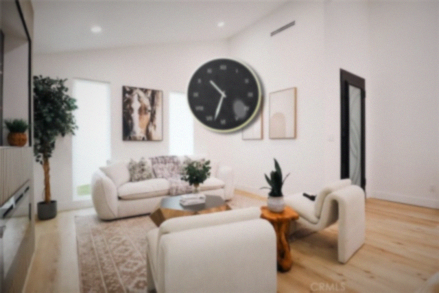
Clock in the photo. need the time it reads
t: 10:33
